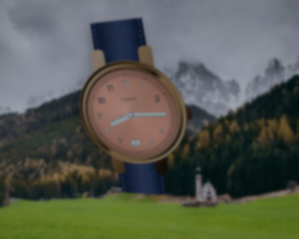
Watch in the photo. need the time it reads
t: 8:15
